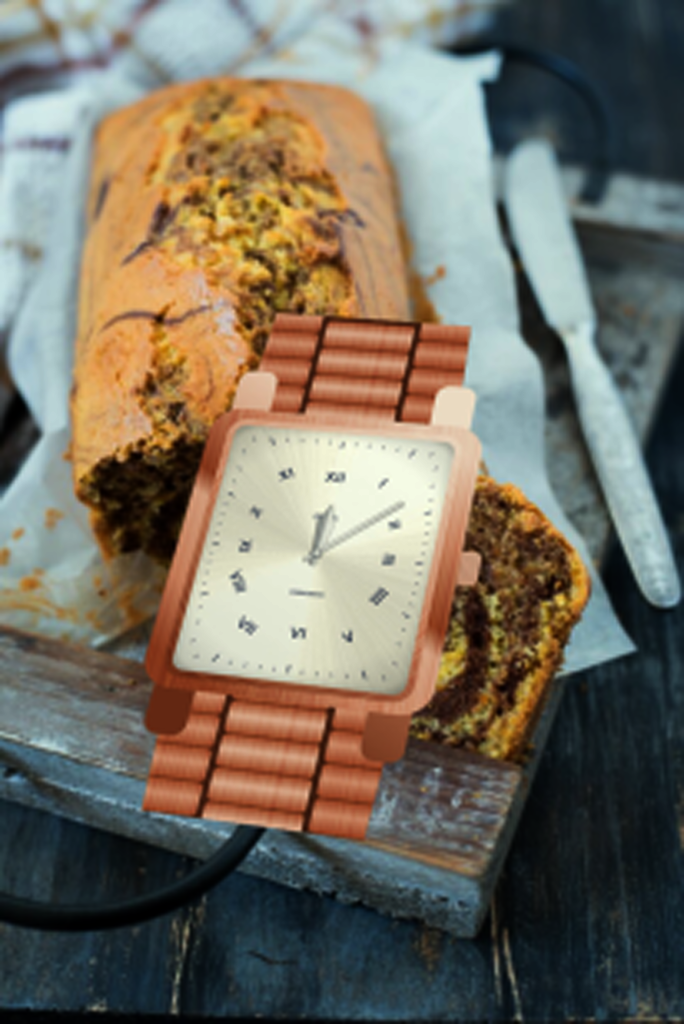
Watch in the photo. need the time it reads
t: 12:08
